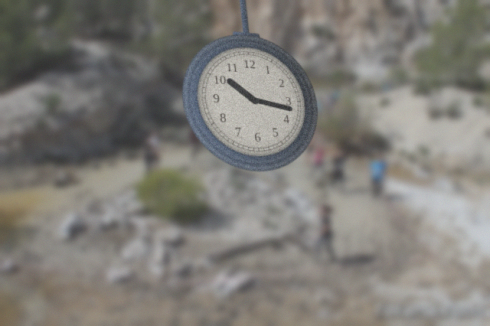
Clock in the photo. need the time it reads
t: 10:17
